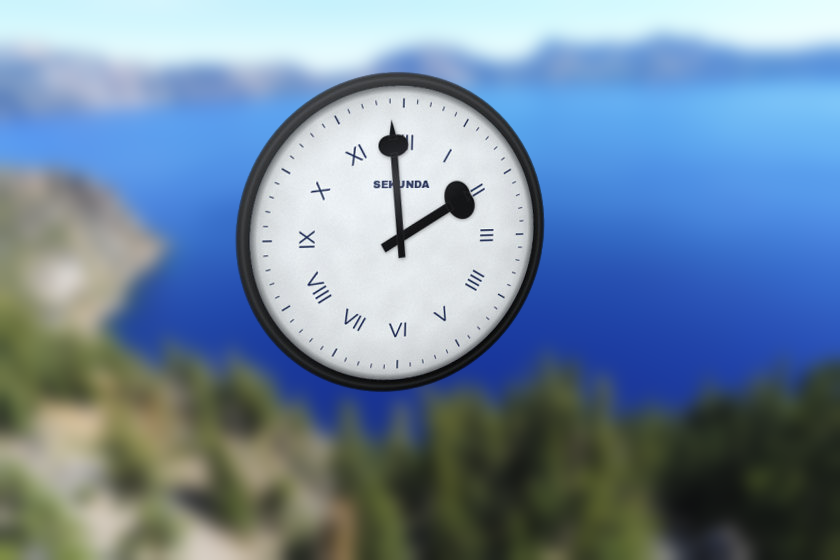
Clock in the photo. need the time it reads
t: 1:59
